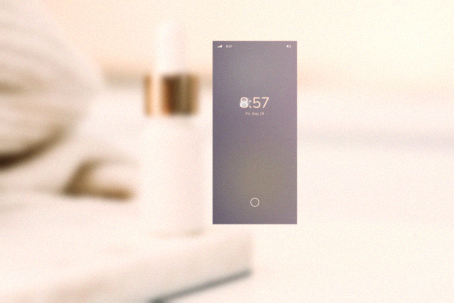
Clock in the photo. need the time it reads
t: 8:57
